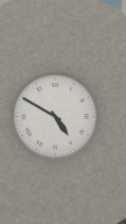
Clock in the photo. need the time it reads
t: 4:50
